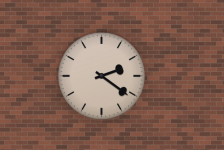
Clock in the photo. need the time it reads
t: 2:21
